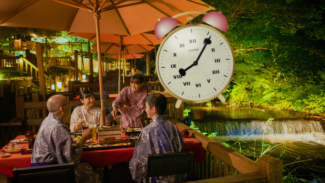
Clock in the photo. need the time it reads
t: 8:06
